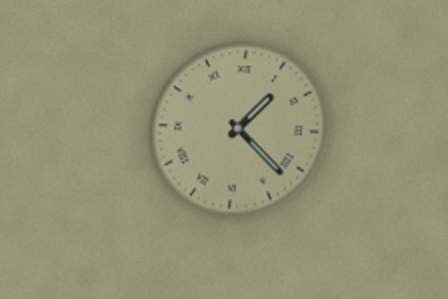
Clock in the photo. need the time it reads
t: 1:22
